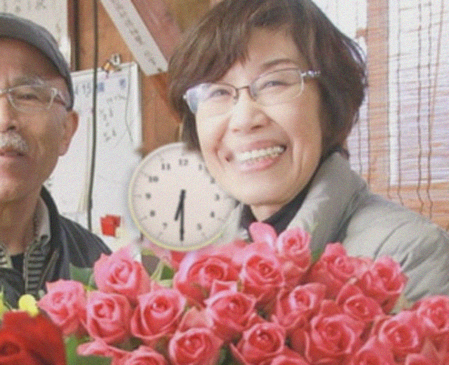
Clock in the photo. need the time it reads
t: 6:30
